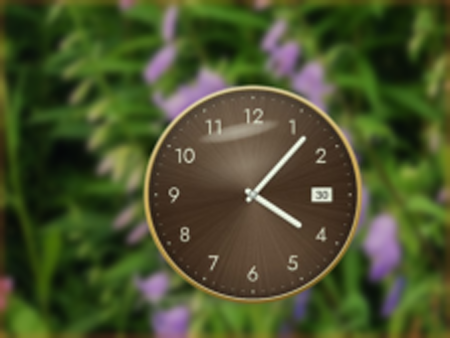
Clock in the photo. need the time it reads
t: 4:07
